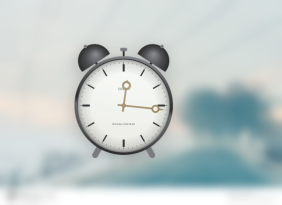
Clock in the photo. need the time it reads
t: 12:16
